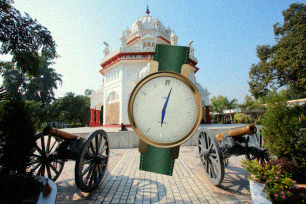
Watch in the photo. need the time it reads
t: 6:02
